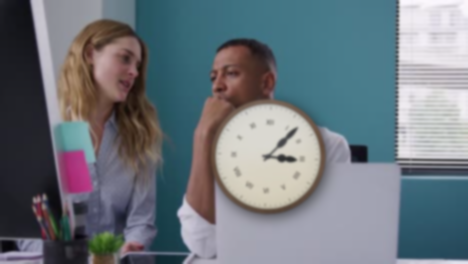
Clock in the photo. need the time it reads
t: 3:07
